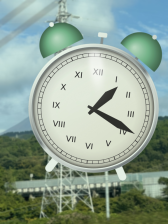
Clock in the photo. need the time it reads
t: 1:19
